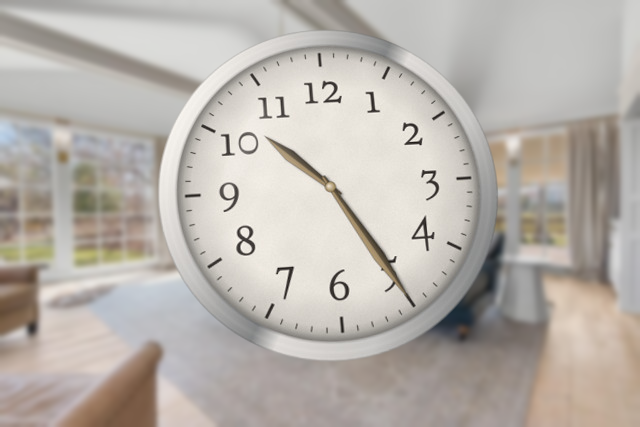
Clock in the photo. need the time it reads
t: 10:25
